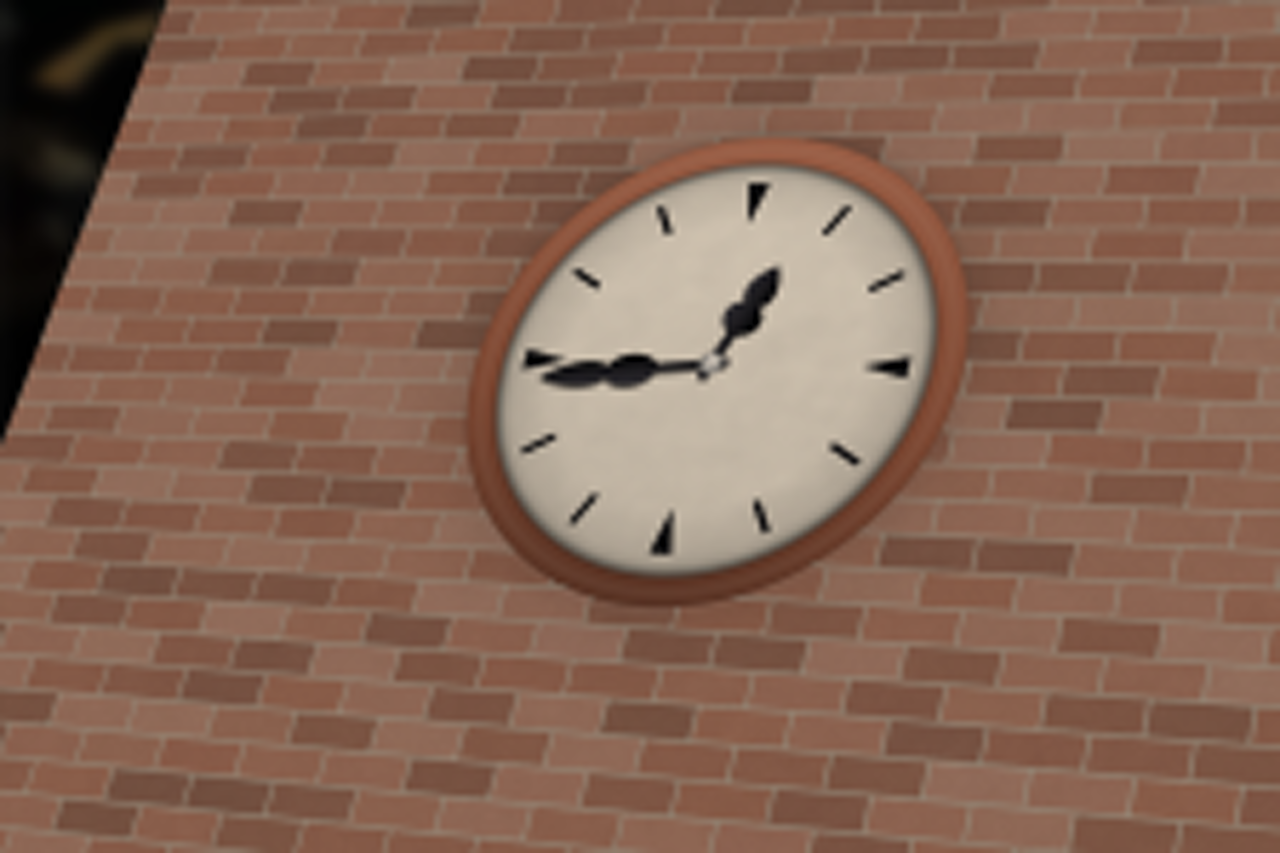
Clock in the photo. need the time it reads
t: 12:44
